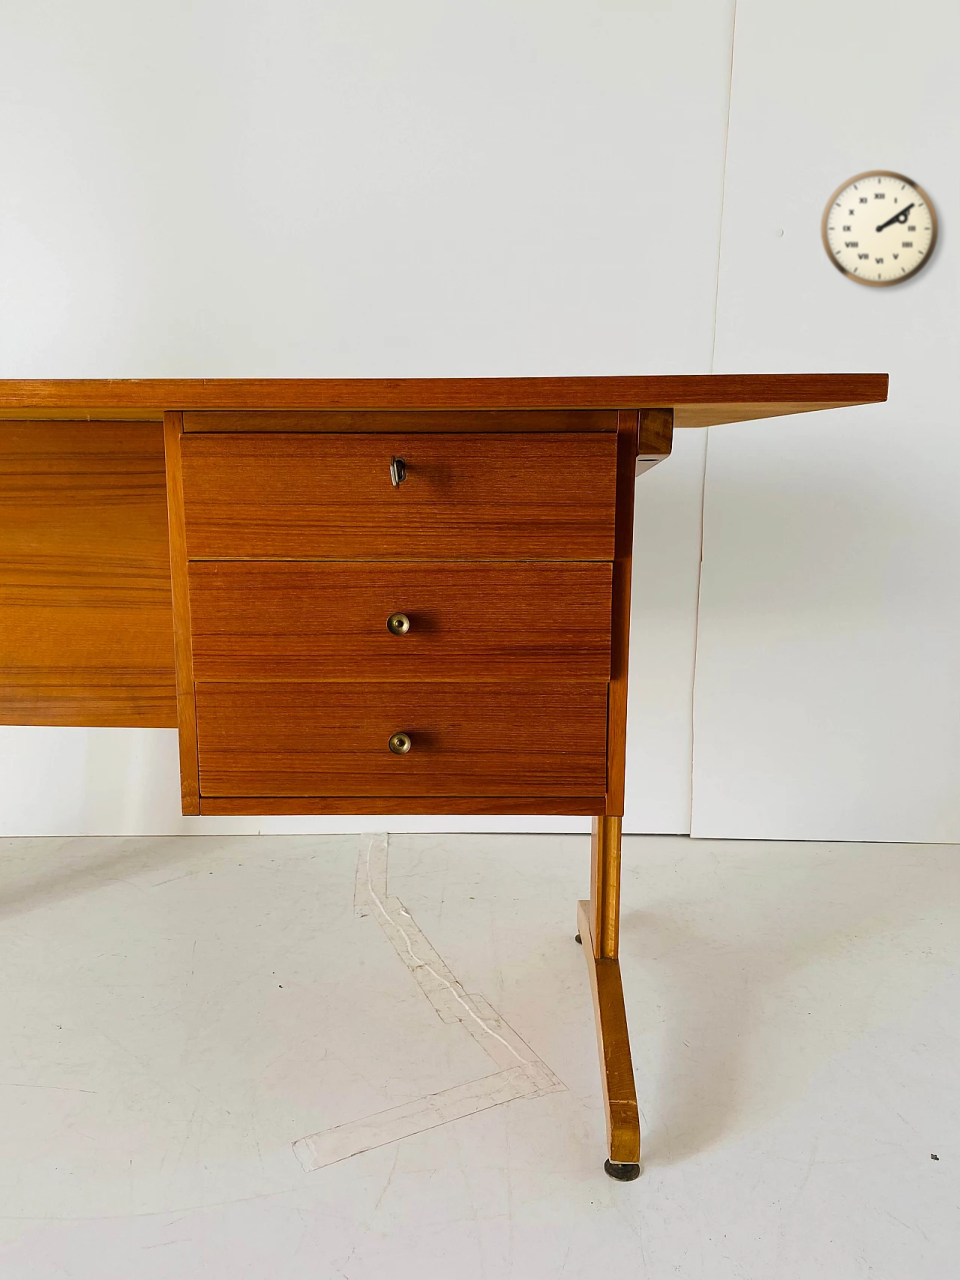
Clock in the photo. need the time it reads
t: 2:09
